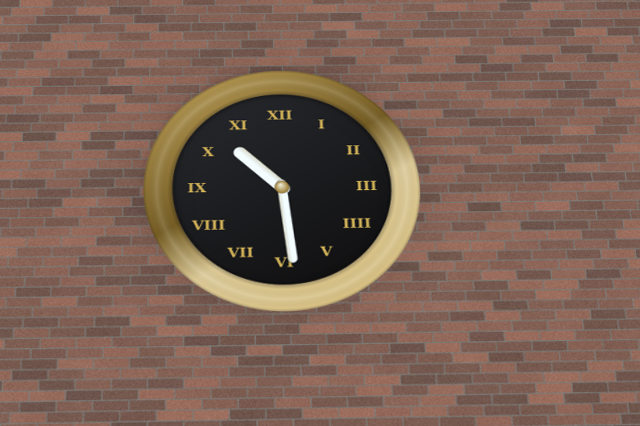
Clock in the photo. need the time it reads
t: 10:29
